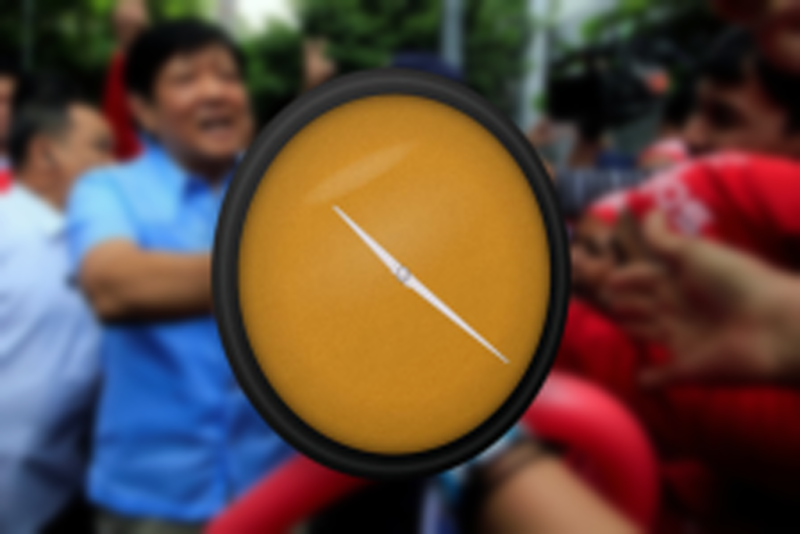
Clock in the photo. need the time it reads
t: 10:21
